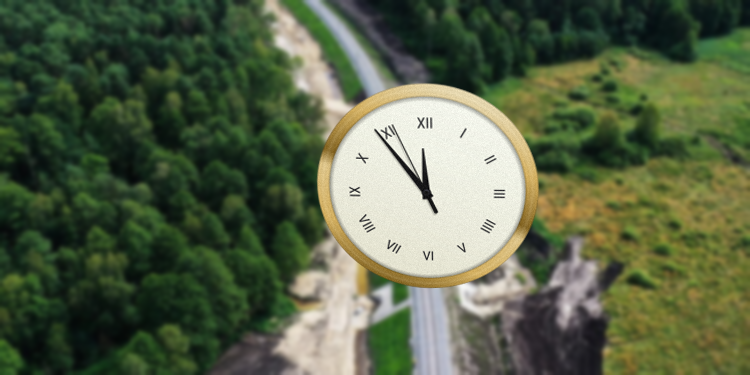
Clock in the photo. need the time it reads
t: 11:53:56
